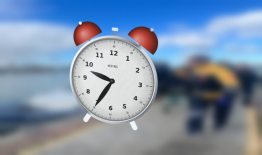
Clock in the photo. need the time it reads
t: 9:35
